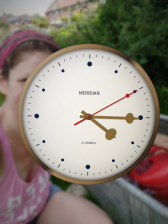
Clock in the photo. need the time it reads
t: 4:15:10
